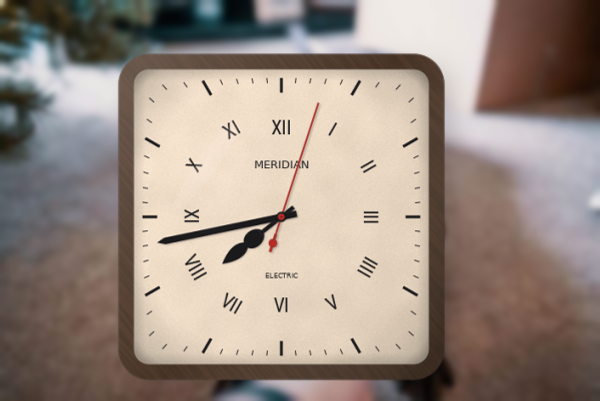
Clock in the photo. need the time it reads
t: 7:43:03
